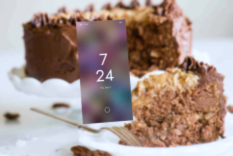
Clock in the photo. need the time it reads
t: 7:24
